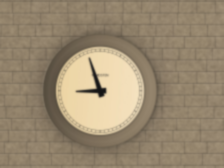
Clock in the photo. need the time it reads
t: 8:57
